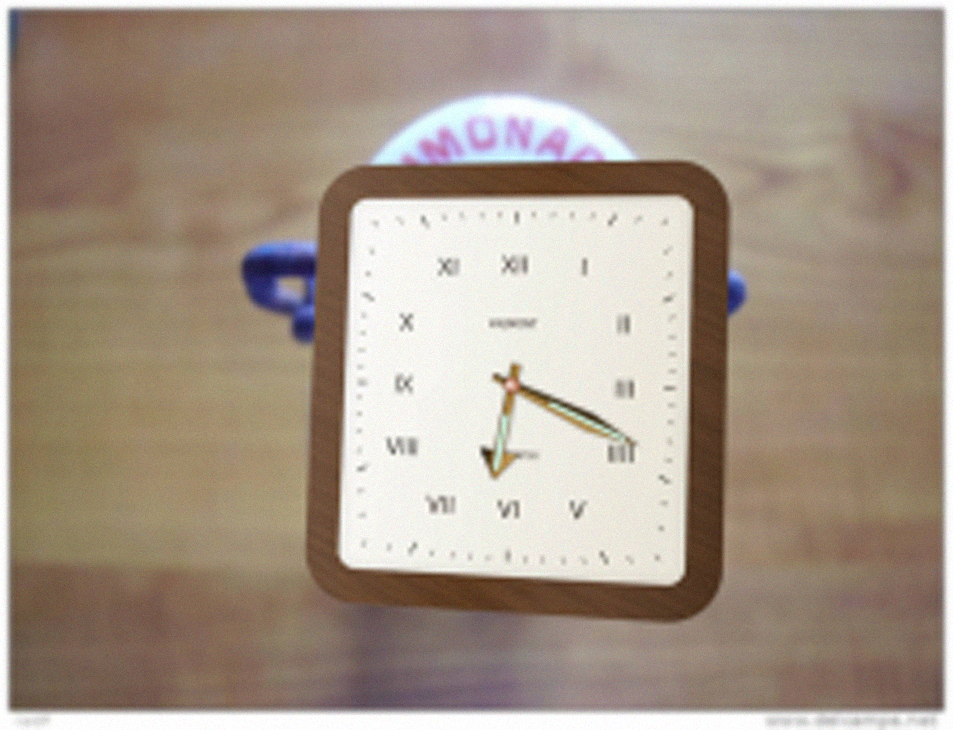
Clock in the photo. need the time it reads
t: 6:19
